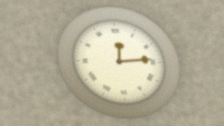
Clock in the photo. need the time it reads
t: 12:14
